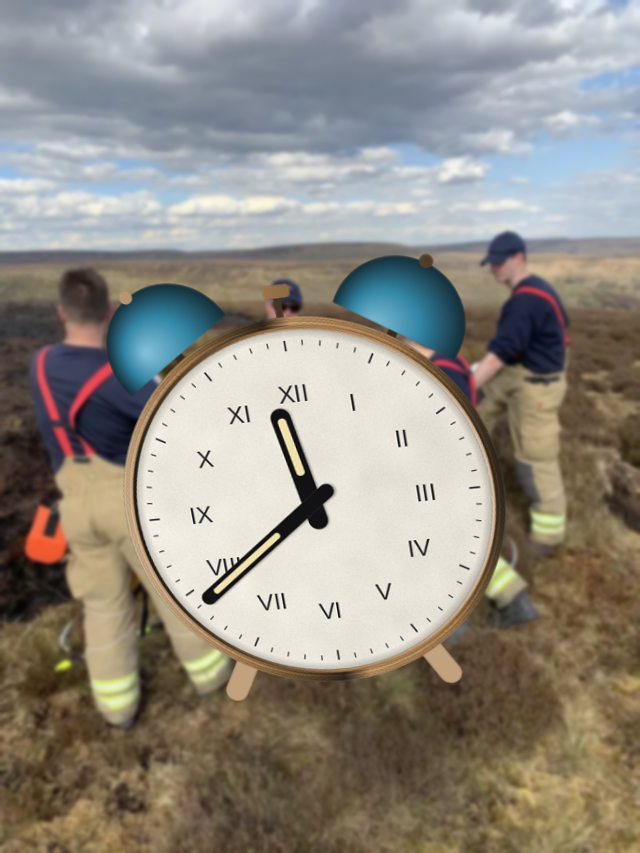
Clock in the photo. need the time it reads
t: 11:39
